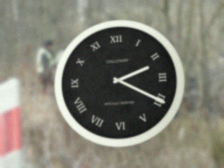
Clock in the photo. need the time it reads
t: 2:20
